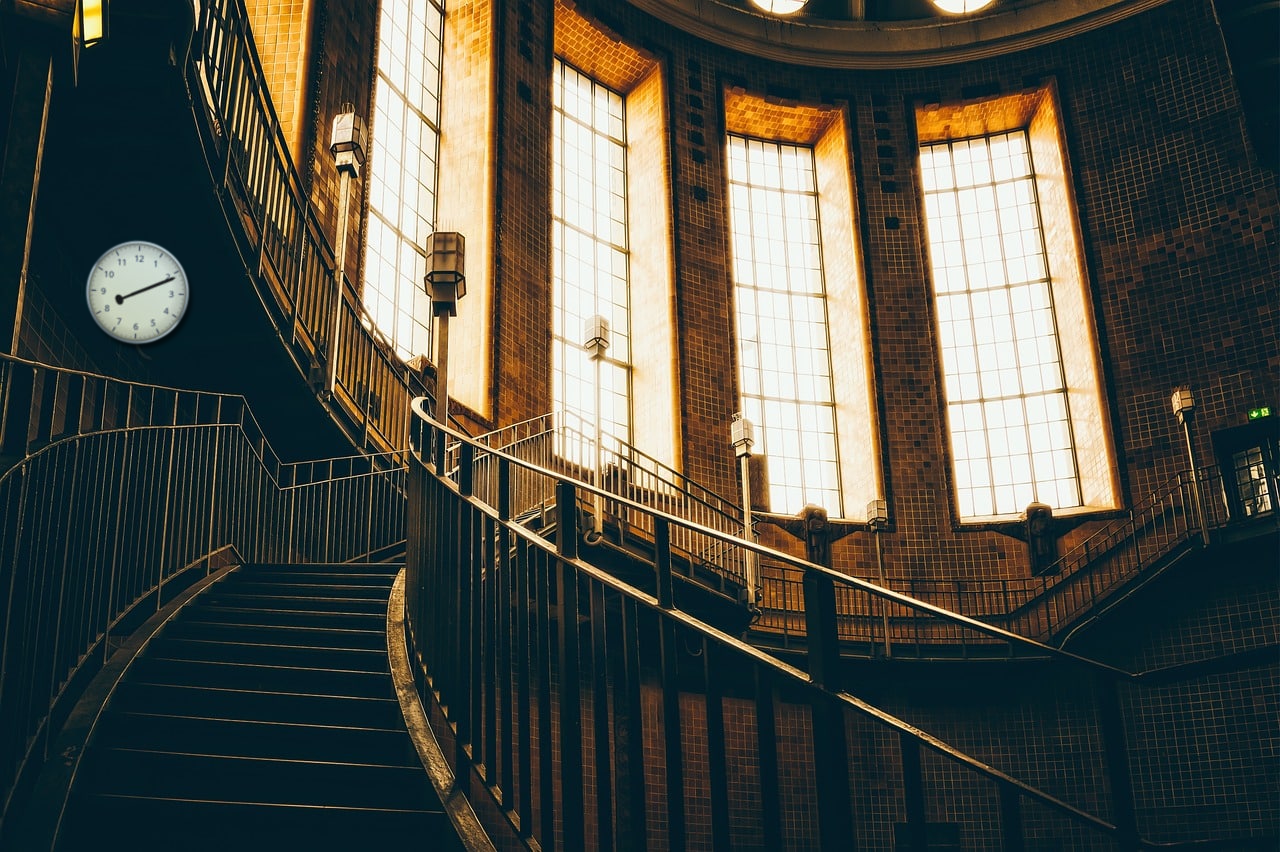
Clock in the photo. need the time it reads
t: 8:11
